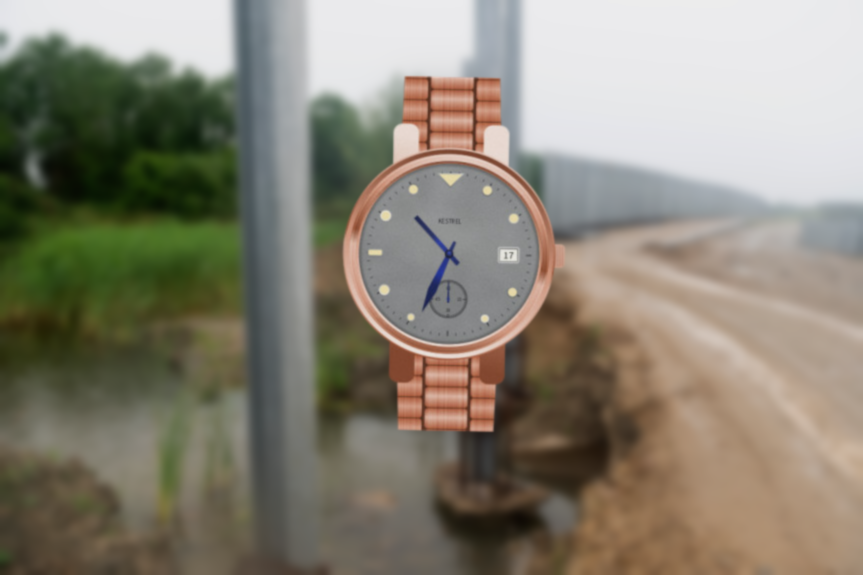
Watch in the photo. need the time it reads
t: 10:34
